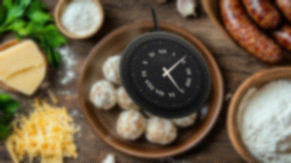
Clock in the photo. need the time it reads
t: 5:09
